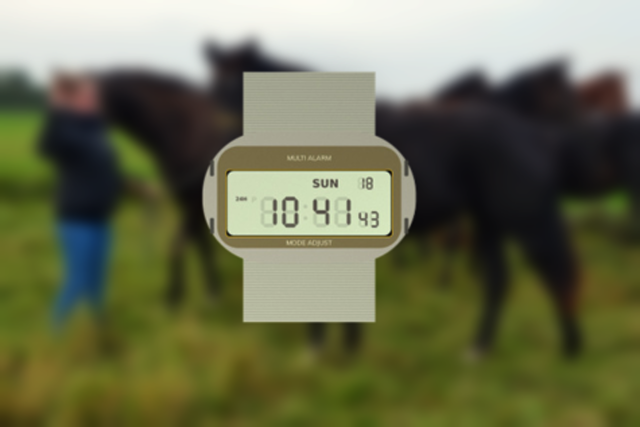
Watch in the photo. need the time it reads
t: 10:41:43
